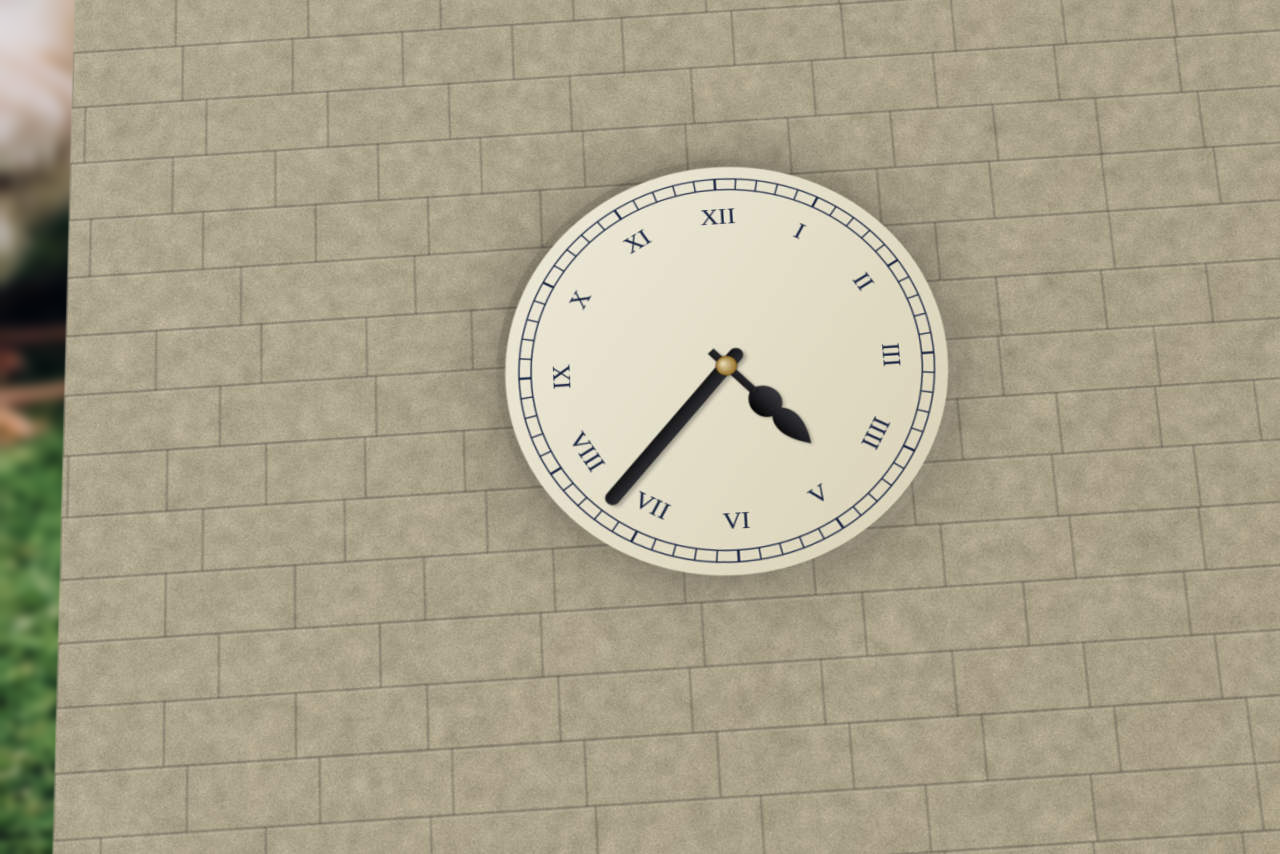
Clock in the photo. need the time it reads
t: 4:37
